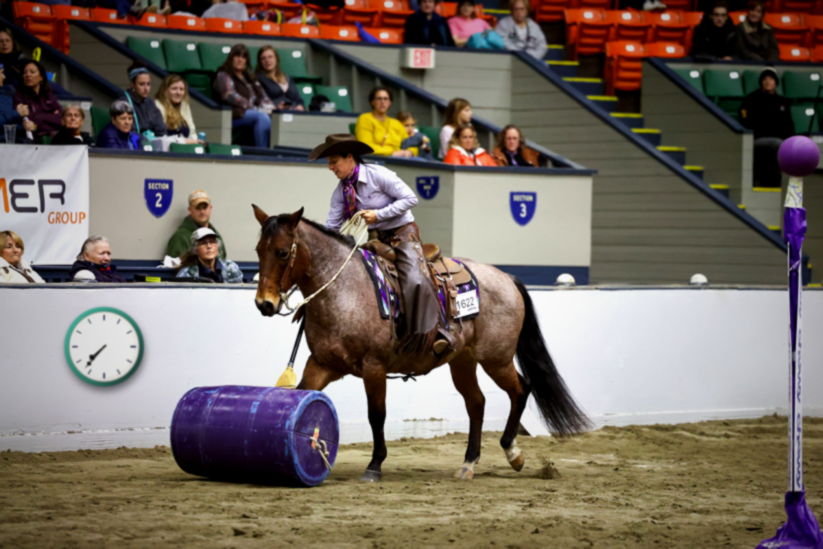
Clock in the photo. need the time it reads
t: 7:37
